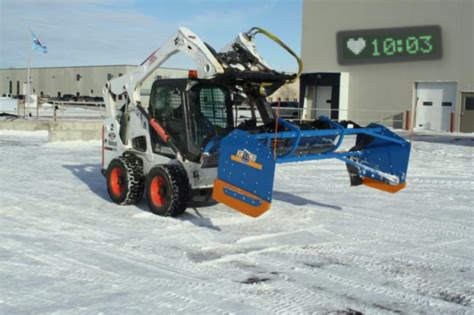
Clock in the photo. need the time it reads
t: 10:03
